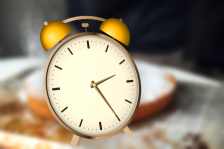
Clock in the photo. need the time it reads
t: 2:25
